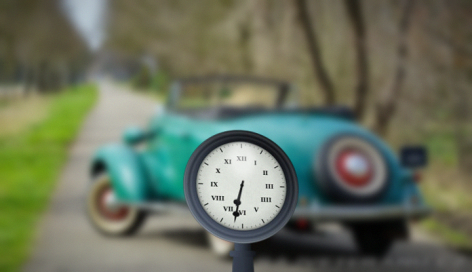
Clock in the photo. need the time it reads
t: 6:32
